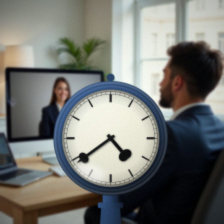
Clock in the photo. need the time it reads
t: 4:39
